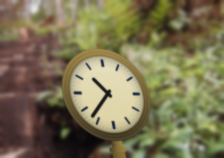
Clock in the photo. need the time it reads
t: 10:37
